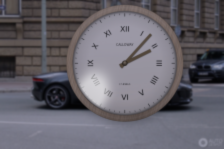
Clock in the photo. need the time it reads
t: 2:07
